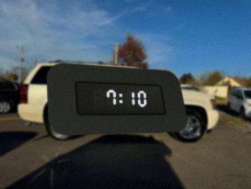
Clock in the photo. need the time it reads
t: 7:10
